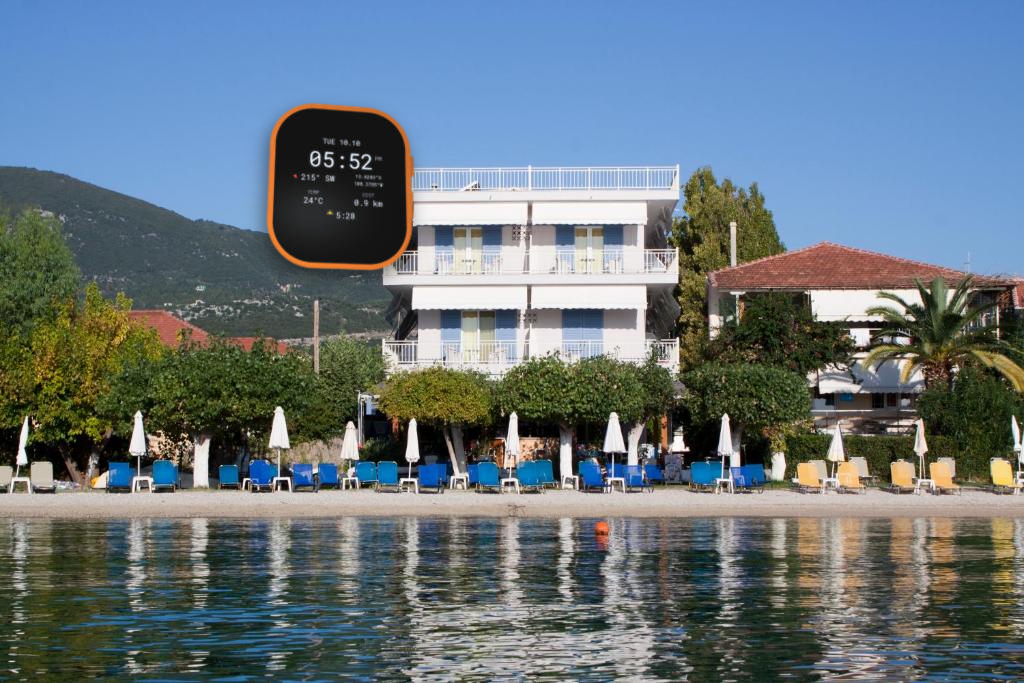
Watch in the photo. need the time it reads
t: 5:52
